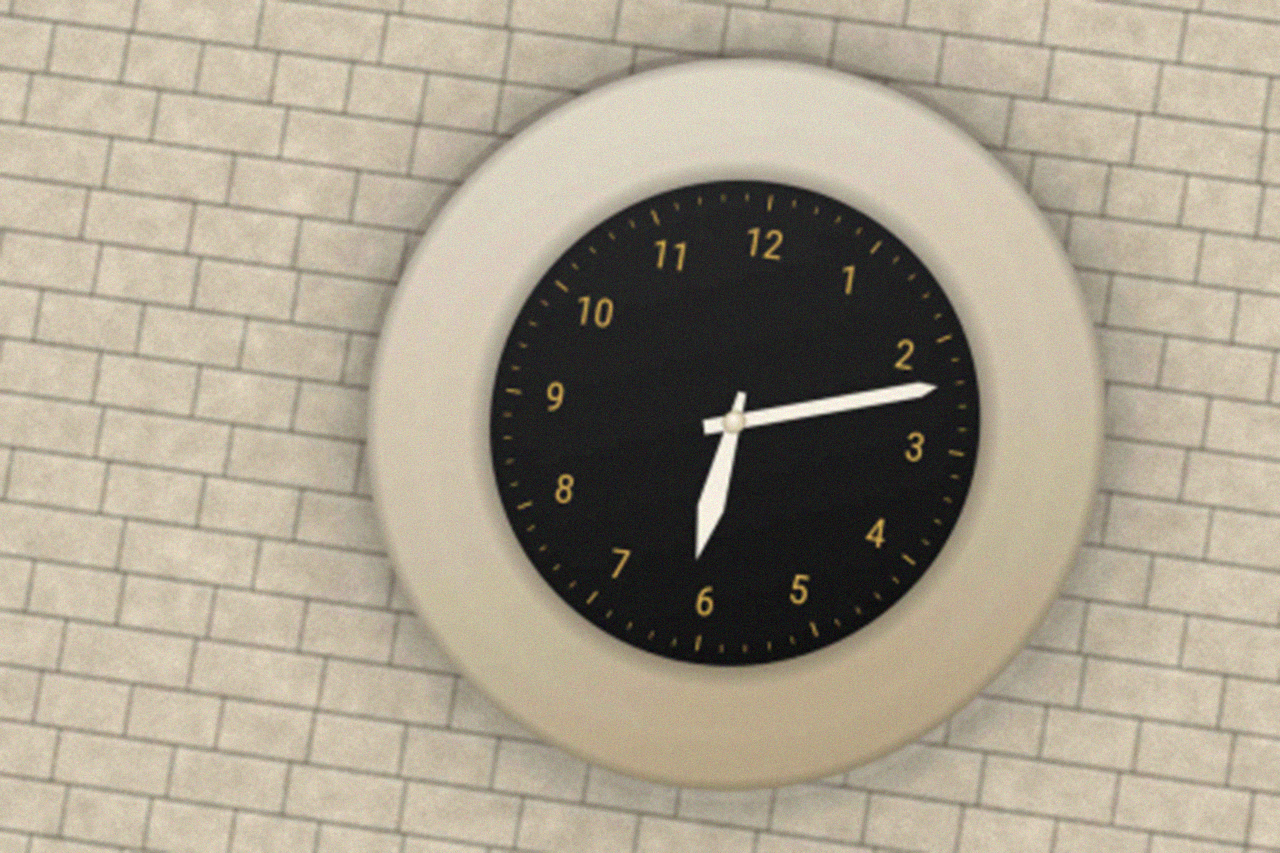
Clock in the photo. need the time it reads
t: 6:12
